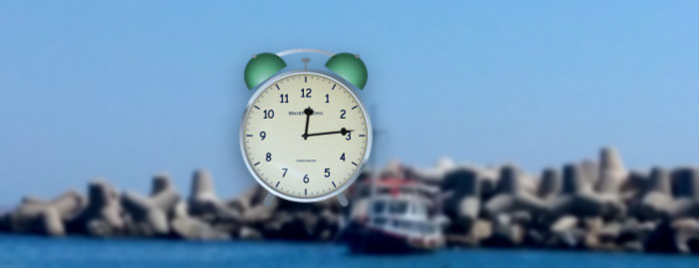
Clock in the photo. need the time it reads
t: 12:14
